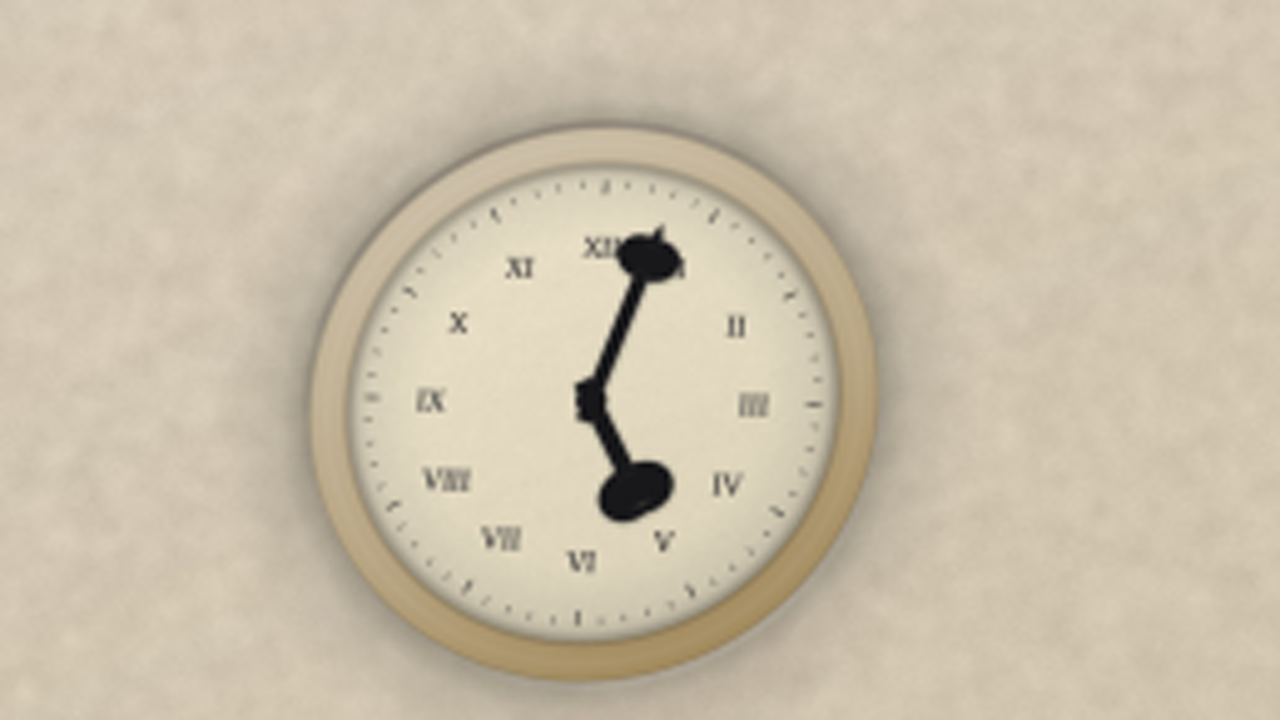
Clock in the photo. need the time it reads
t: 5:03
